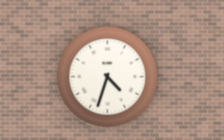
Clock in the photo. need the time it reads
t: 4:33
